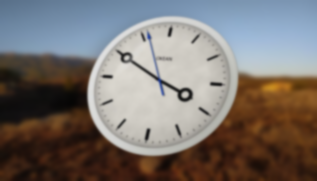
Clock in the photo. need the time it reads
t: 3:49:56
